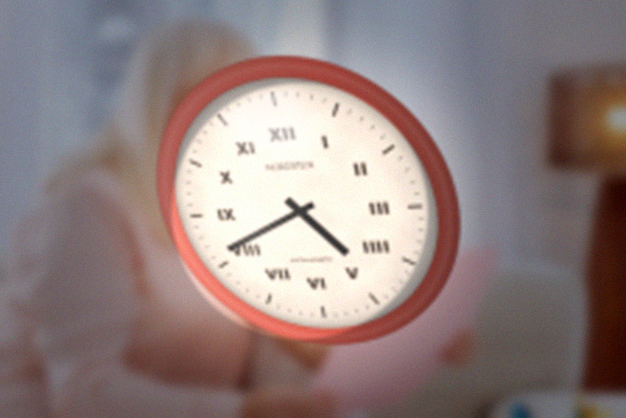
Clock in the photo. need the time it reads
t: 4:41
